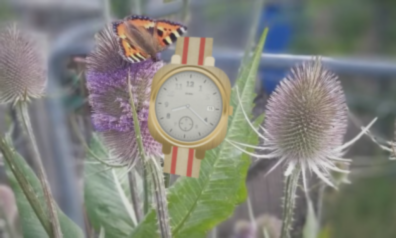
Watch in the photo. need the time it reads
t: 8:21
